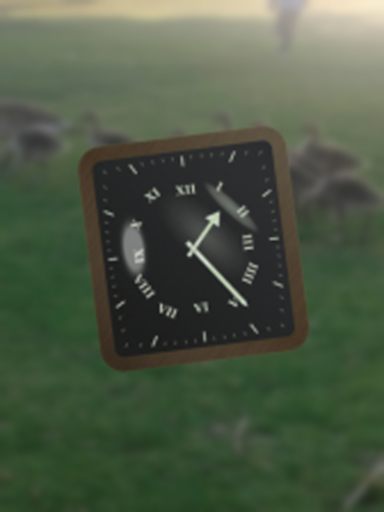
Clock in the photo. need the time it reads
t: 1:24
